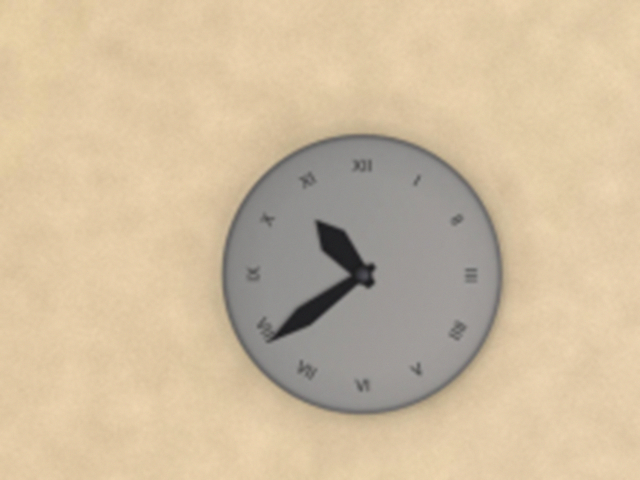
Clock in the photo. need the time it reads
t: 10:39
